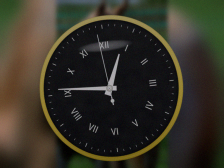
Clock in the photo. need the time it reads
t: 12:45:59
